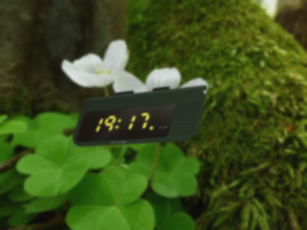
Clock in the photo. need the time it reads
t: 19:17
